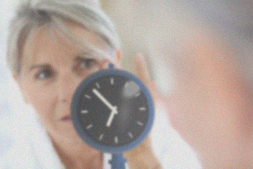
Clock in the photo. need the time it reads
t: 6:53
